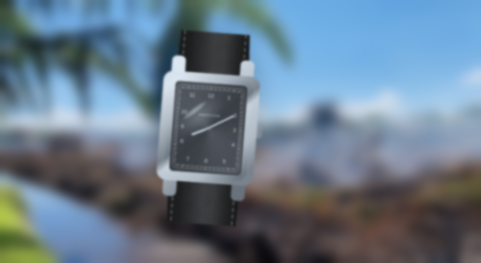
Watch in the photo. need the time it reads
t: 8:10
